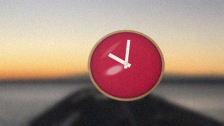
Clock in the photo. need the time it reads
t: 10:01
